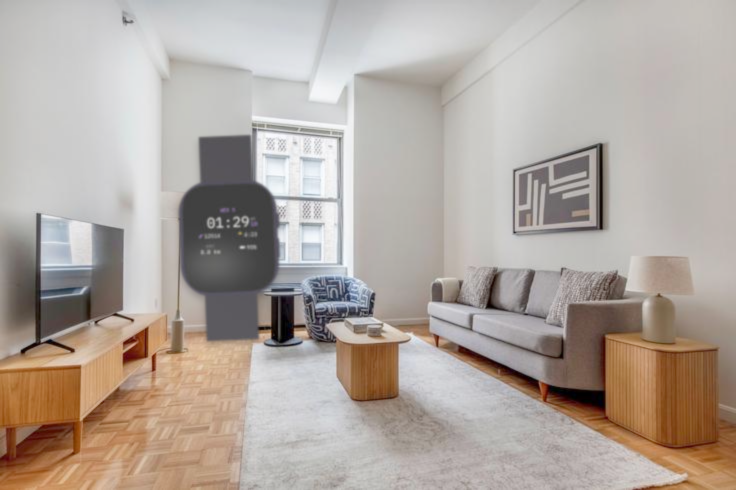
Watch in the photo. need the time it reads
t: 1:29
